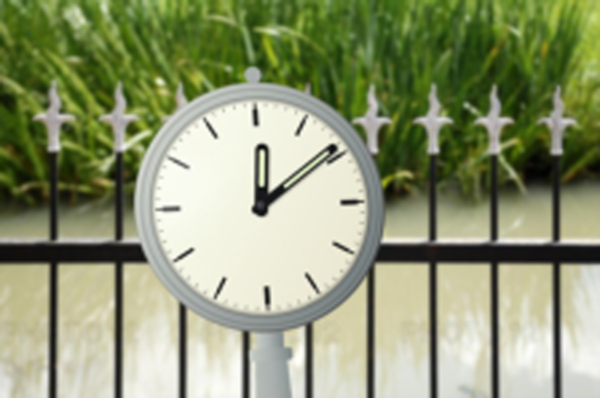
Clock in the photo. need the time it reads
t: 12:09
